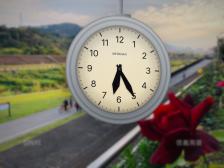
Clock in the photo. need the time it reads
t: 6:25
